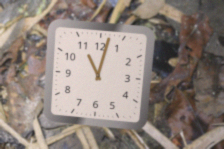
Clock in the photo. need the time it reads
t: 11:02
